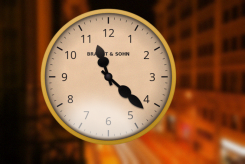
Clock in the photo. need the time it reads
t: 11:22
